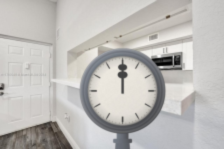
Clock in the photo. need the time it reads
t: 12:00
